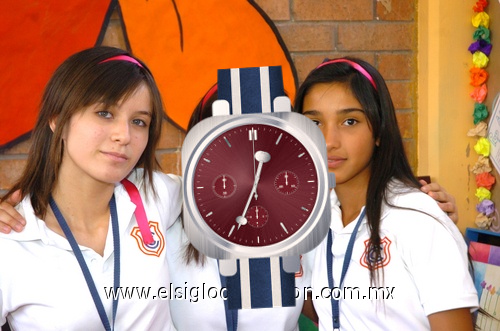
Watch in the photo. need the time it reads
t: 12:34
